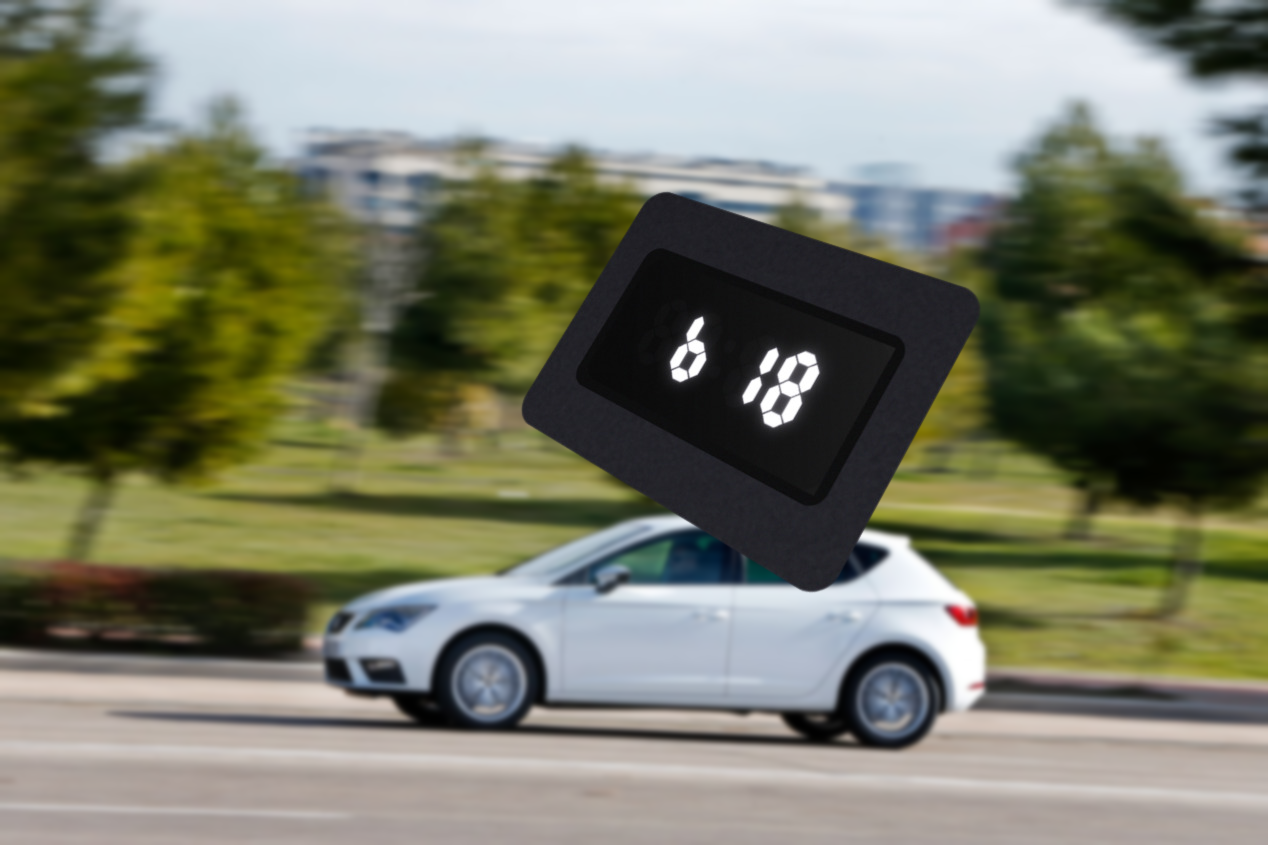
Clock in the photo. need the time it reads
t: 6:18
